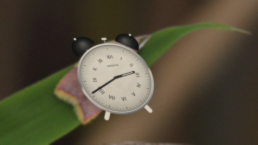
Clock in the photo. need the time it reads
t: 2:41
